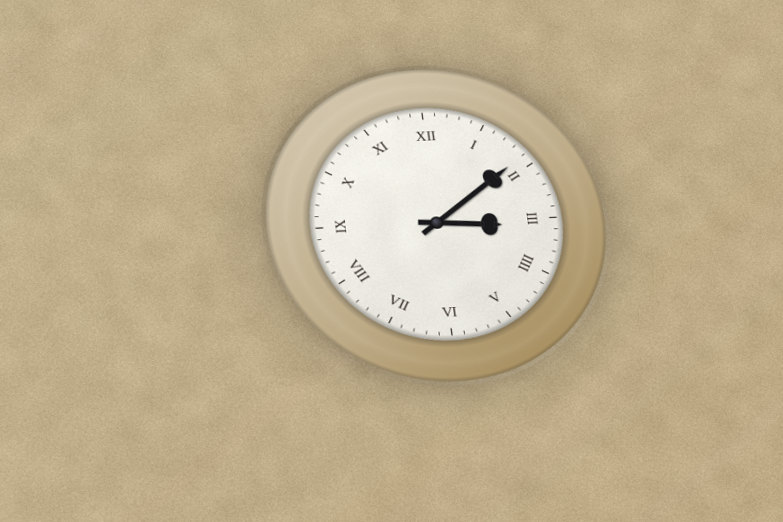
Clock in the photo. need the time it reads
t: 3:09
